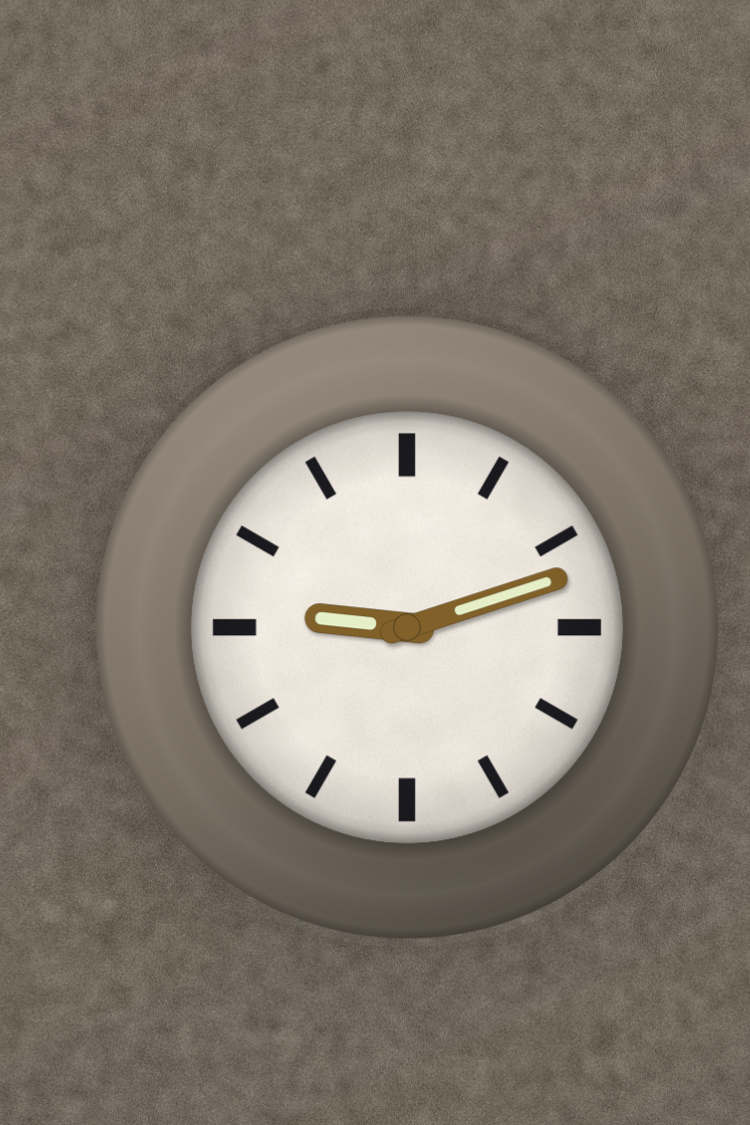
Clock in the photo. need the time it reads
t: 9:12
